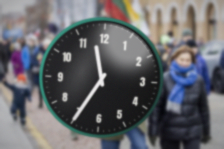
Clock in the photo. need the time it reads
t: 11:35
